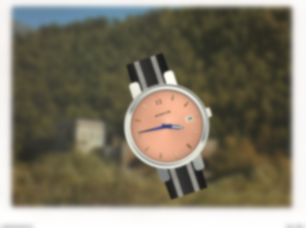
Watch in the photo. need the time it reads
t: 3:46
